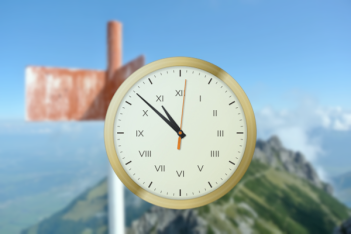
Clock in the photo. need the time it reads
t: 10:52:01
